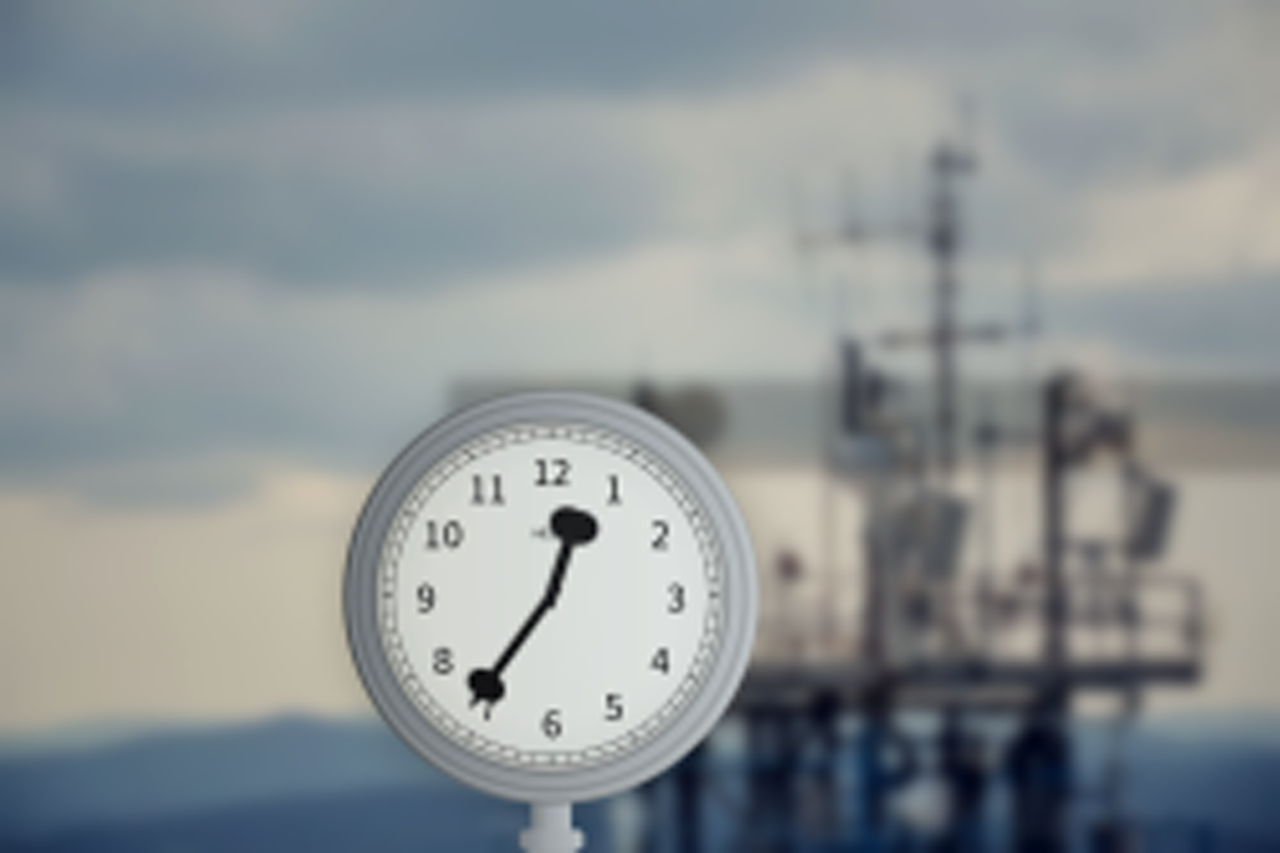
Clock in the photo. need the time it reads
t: 12:36
